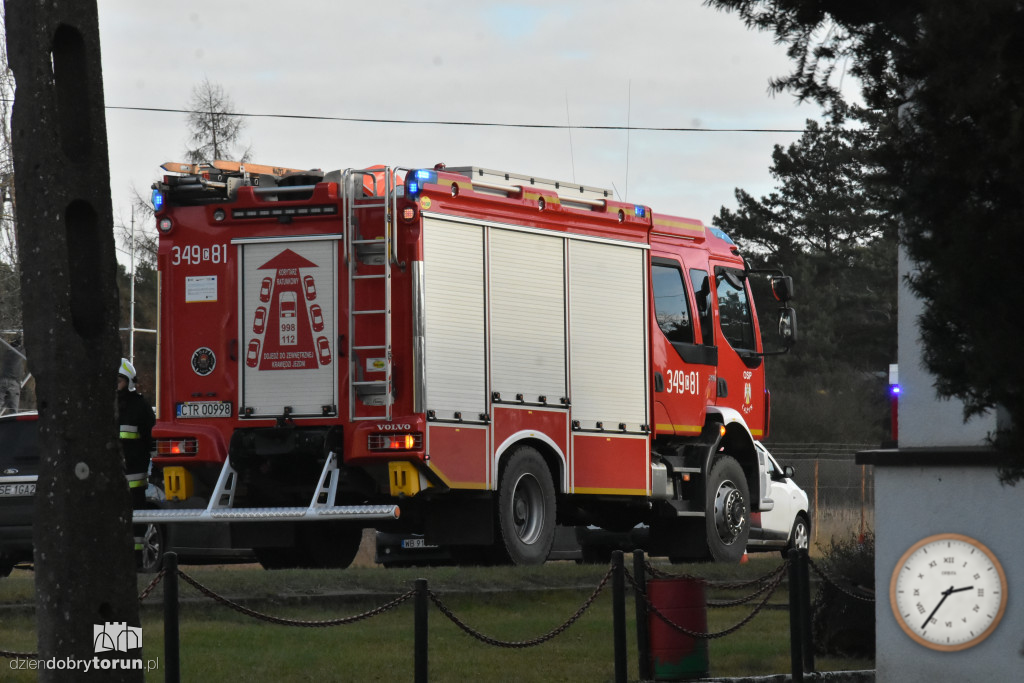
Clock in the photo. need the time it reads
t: 2:36
